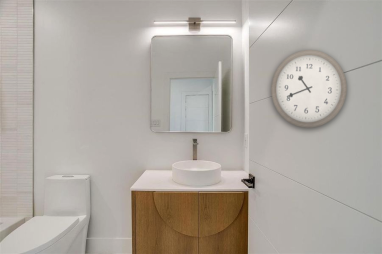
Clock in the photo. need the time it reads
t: 10:41
